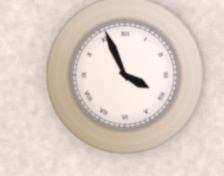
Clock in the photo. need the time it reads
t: 3:56
